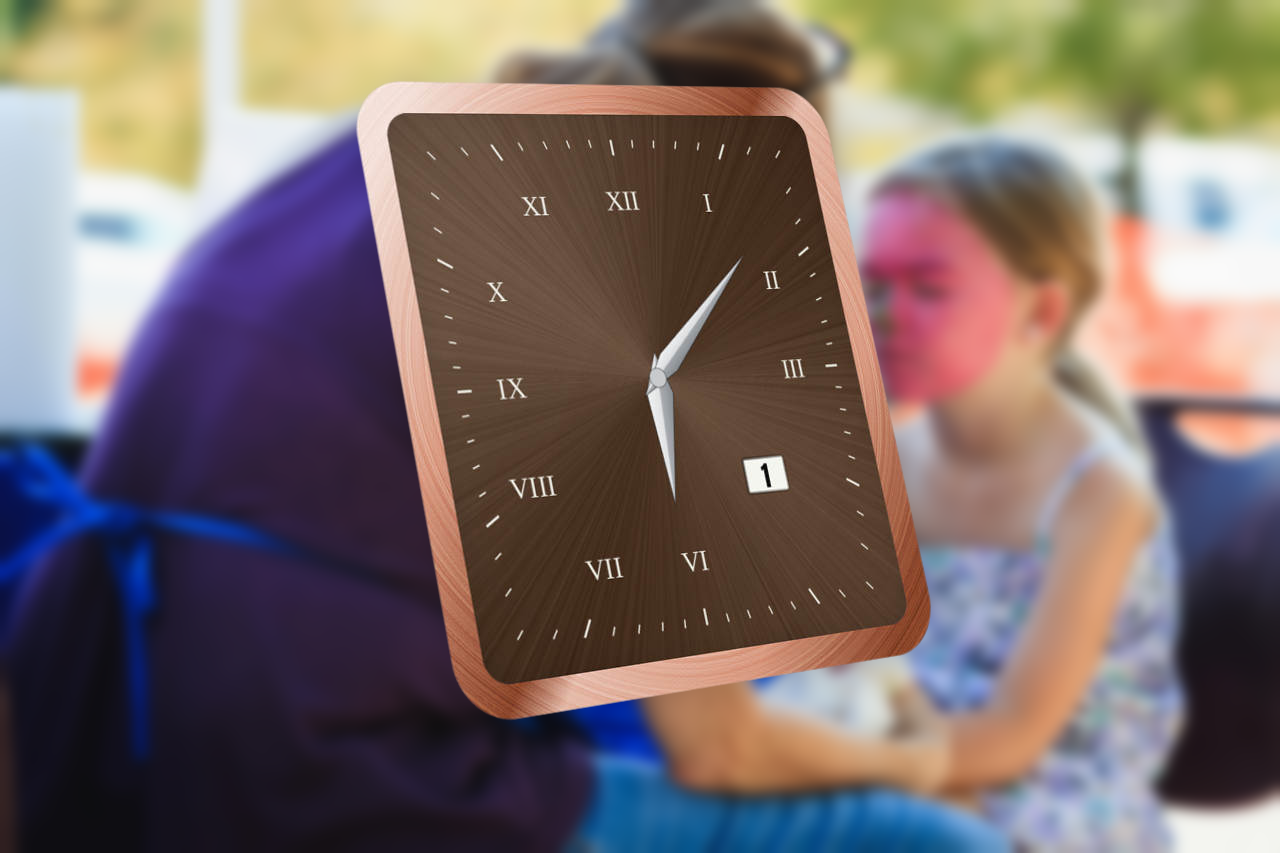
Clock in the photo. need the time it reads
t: 6:08
